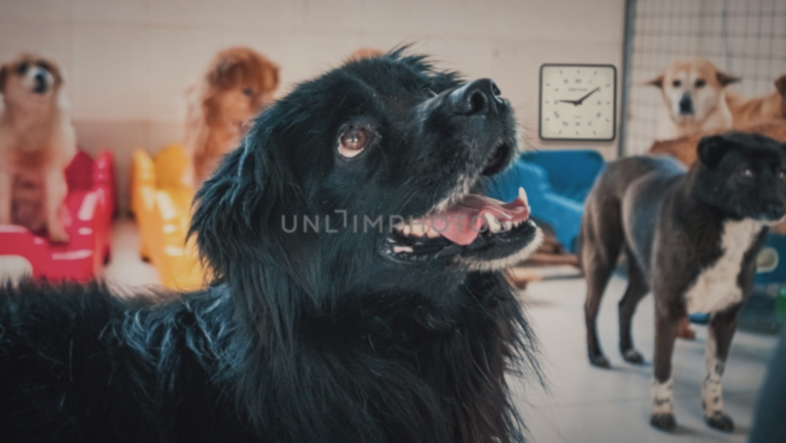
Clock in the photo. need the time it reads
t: 9:09
